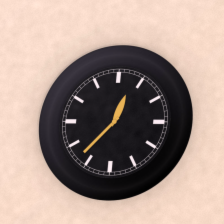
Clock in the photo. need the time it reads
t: 12:37
